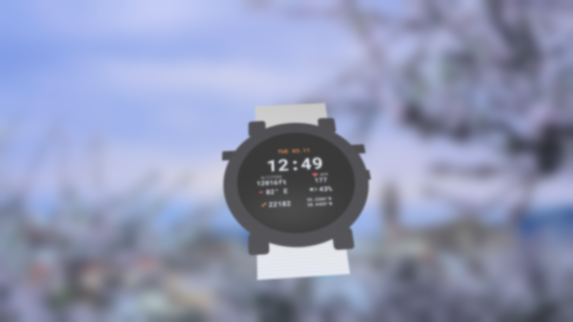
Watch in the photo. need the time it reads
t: 12:49
